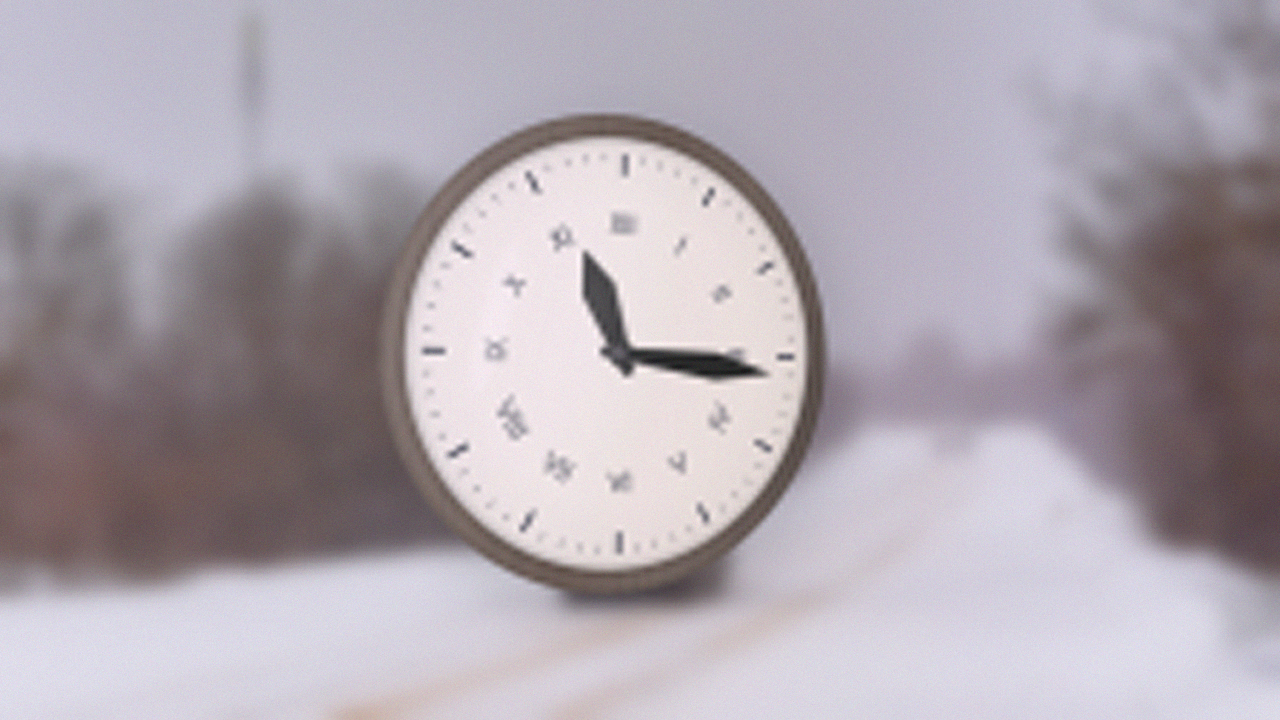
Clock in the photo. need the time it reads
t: 11:16
